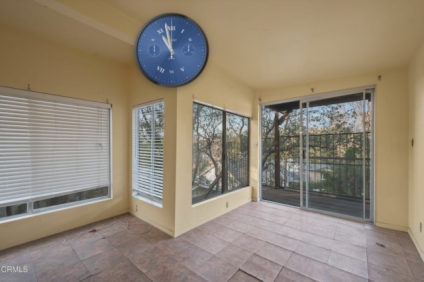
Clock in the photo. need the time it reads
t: 10:58
